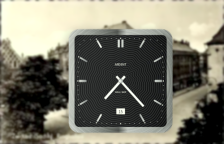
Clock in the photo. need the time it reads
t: 7:23
